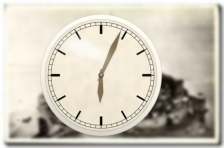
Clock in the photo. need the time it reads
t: 6:04
